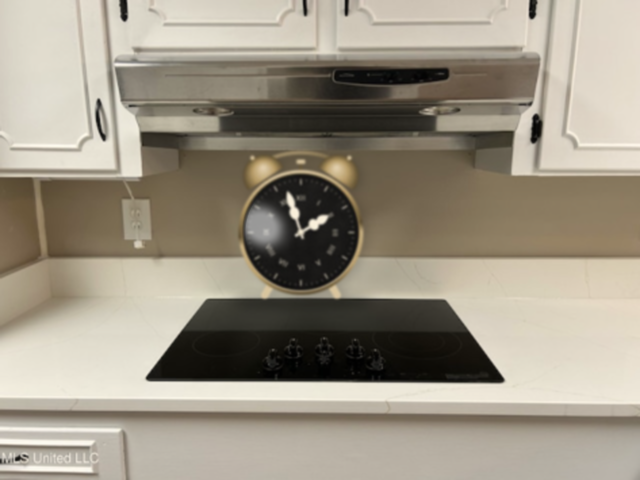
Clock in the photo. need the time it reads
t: 1:57
